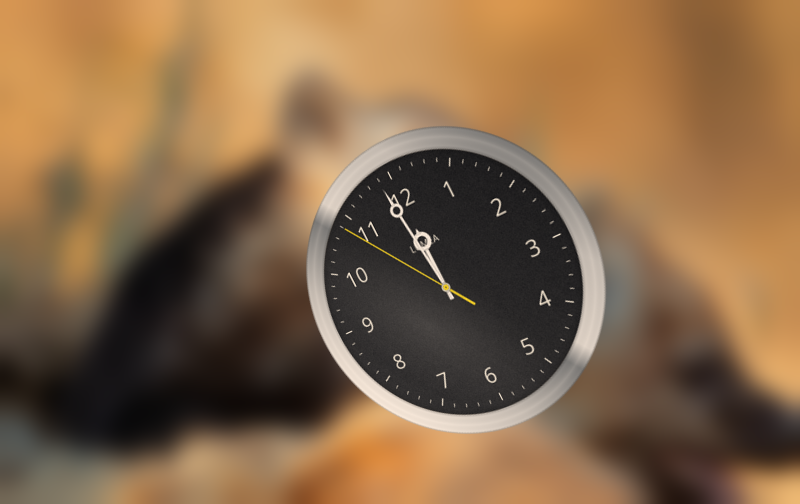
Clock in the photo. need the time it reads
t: 11:58:54
